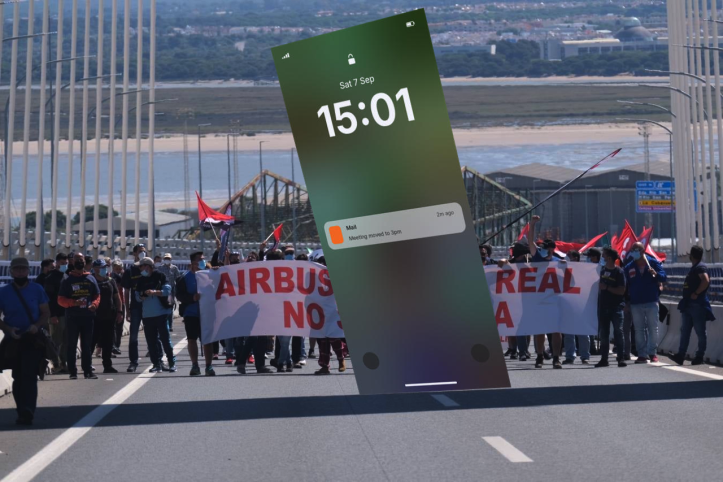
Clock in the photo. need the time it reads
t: 15:01
